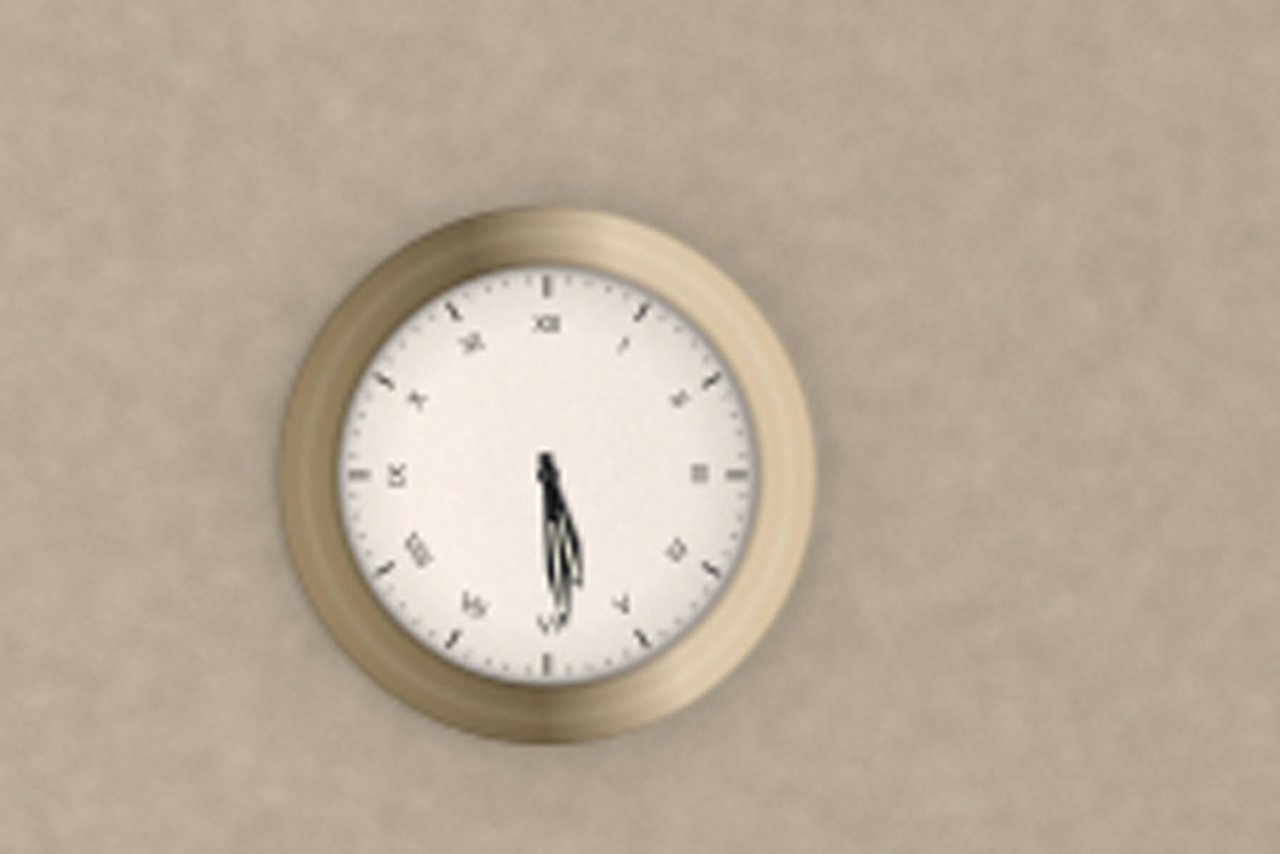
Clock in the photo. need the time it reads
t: 5:29
